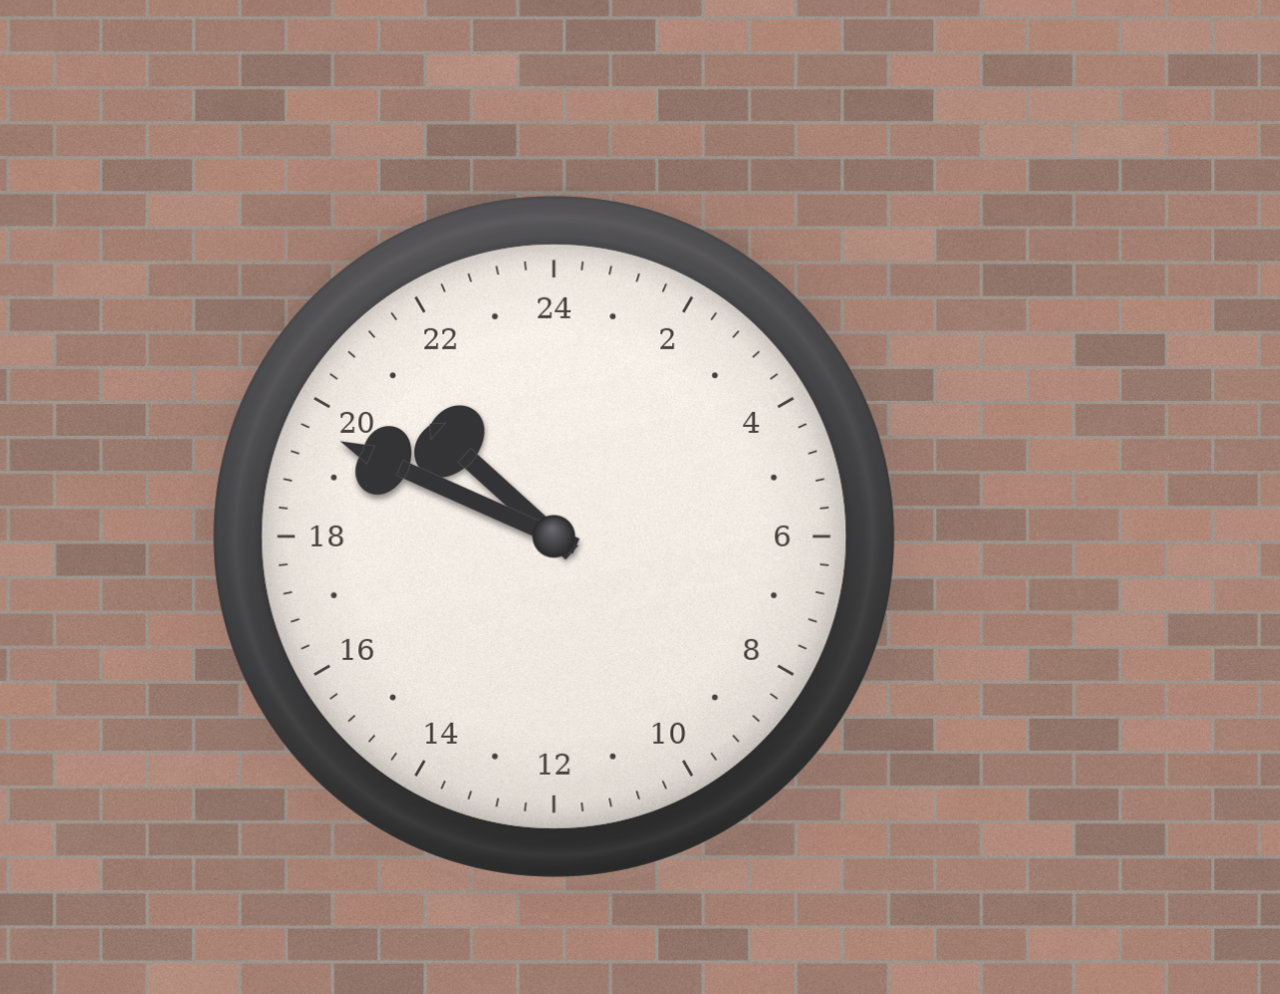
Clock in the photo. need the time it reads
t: 20:49
